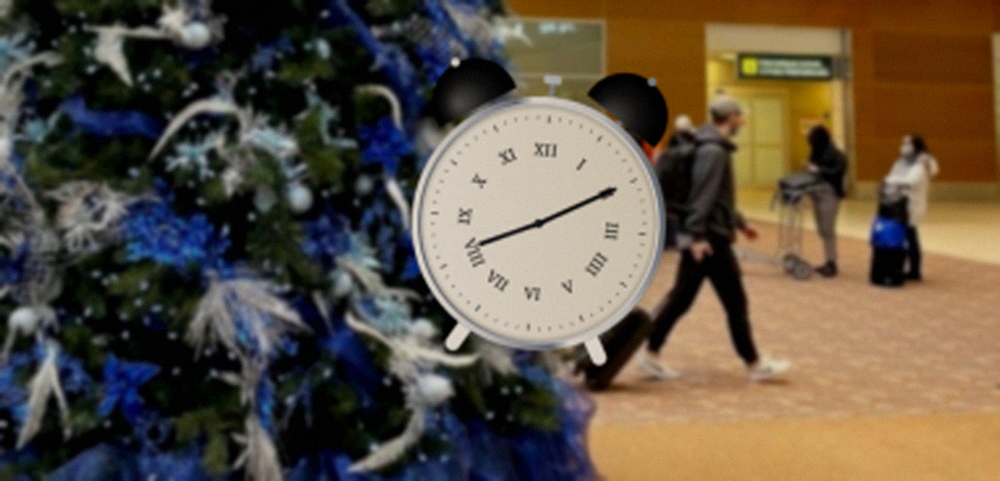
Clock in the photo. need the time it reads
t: 8:10
